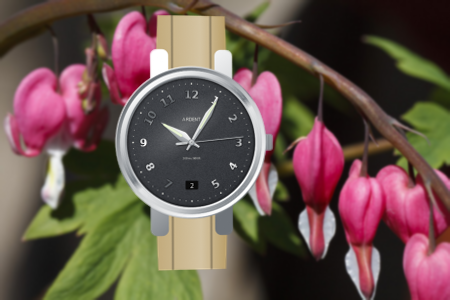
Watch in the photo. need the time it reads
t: 10:05:14
